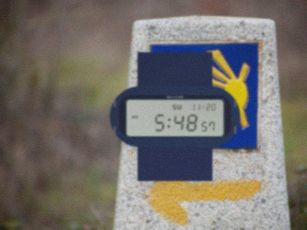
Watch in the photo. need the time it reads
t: 5:48
